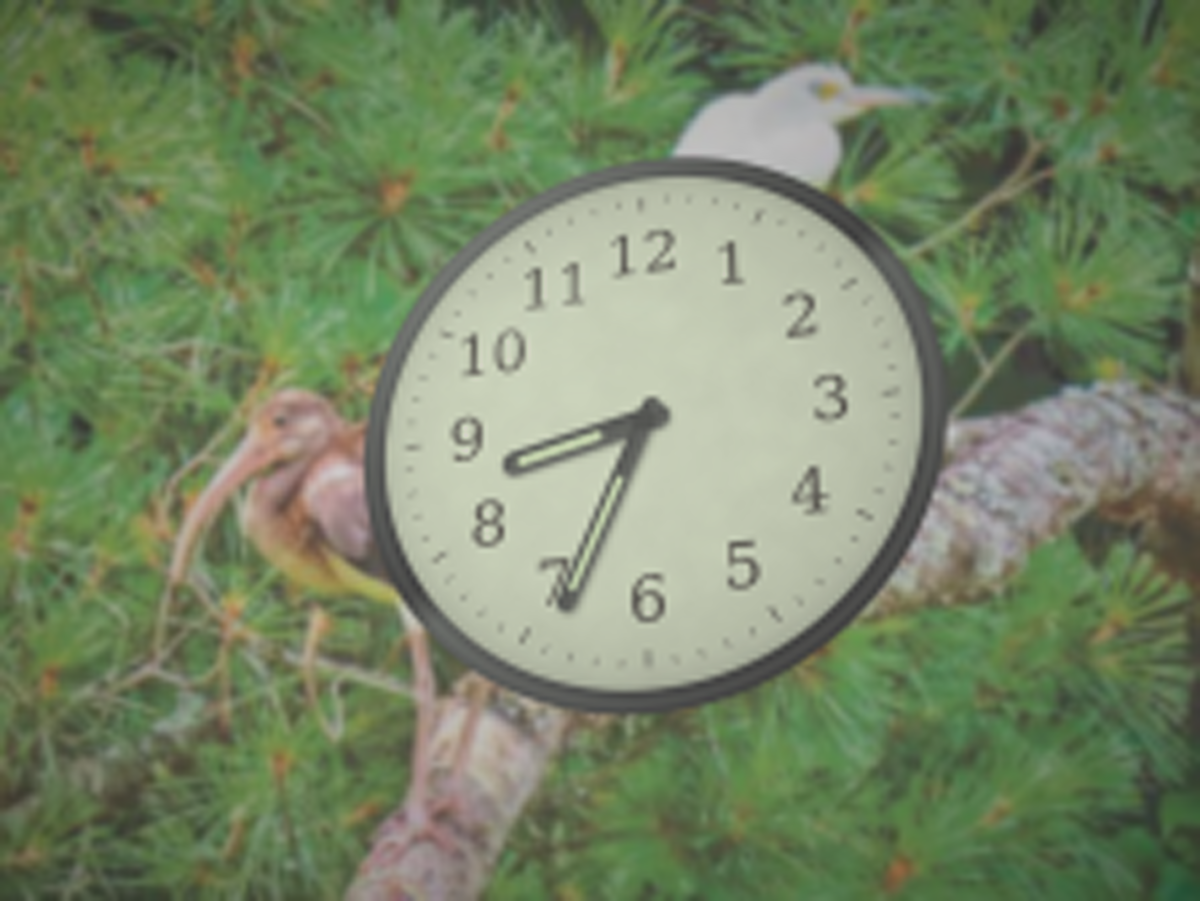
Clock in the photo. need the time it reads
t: 8:34
